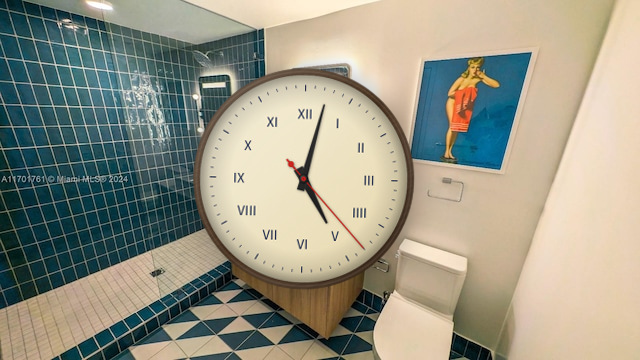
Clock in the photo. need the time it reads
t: 5:02:23
